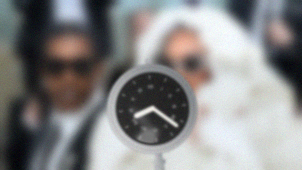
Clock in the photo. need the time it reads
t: 8:22
